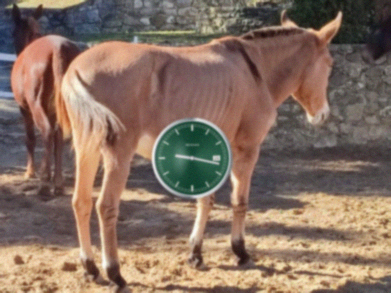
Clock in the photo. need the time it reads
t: 9:17
